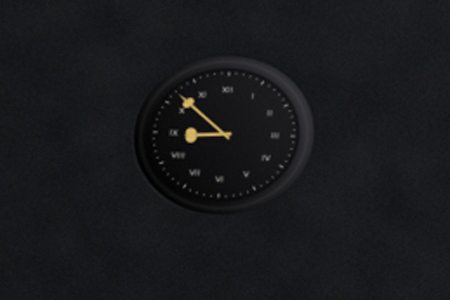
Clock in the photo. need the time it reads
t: 8:52
